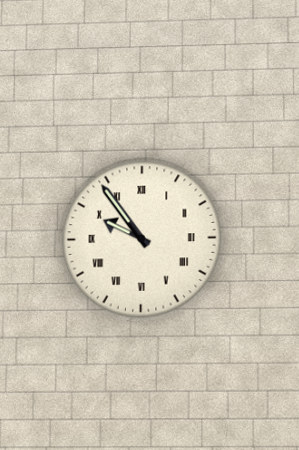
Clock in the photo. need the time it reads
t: 9:54
